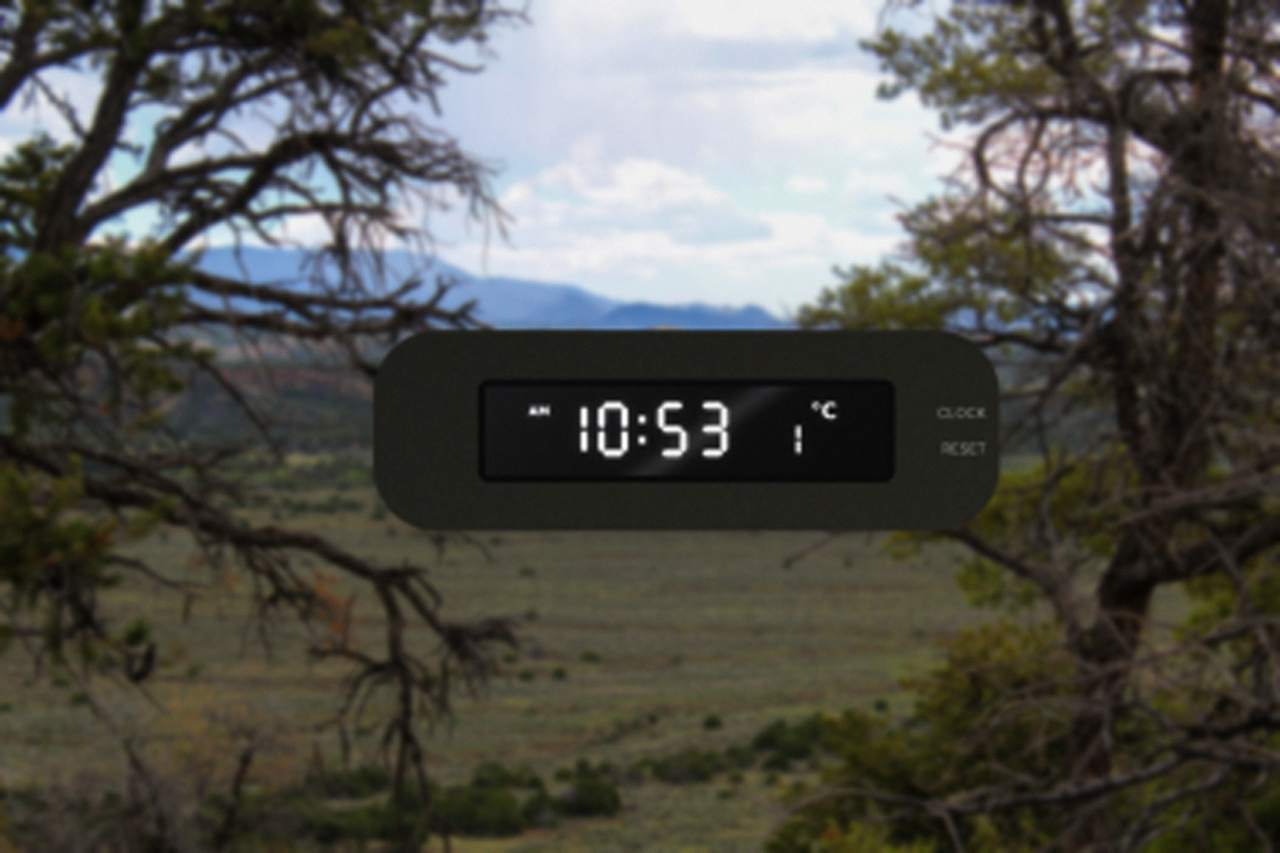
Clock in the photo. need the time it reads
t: 10:53
